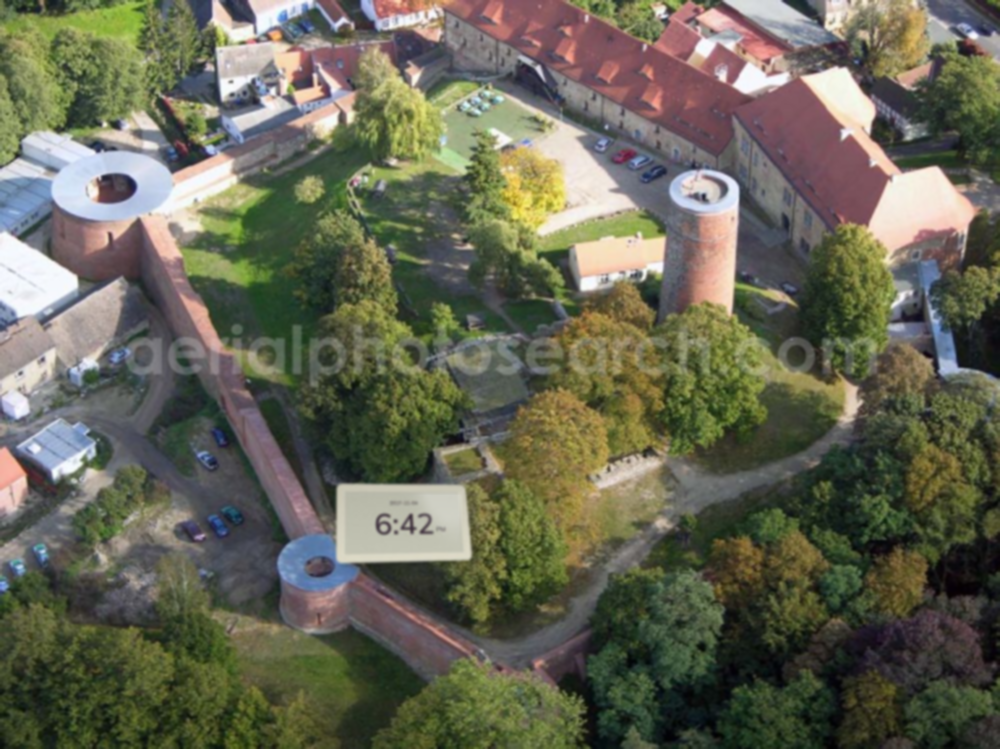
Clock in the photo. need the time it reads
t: 6:42
